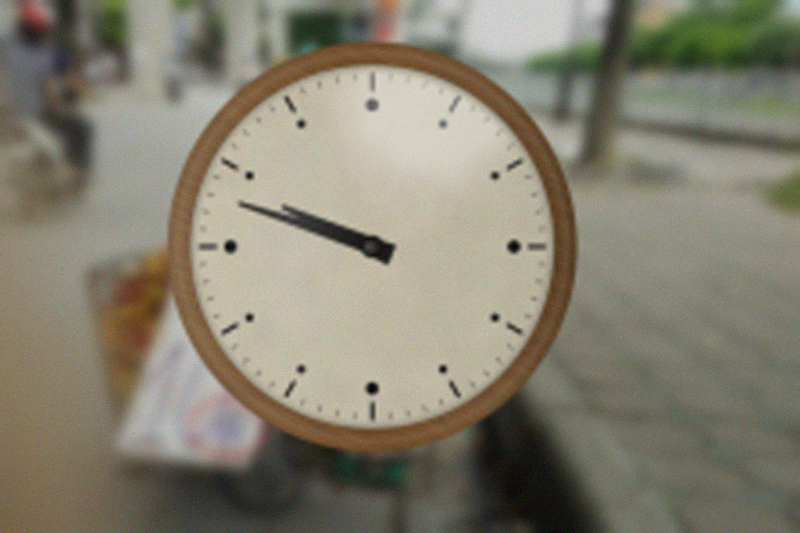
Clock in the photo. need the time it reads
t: 9:48
